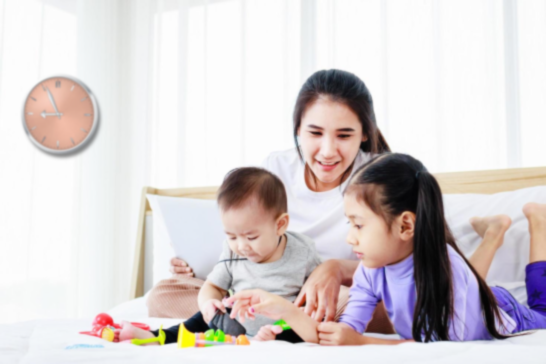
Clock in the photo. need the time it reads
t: 8:56
